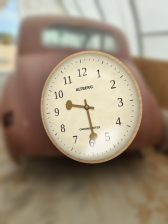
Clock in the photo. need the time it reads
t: 9:29
